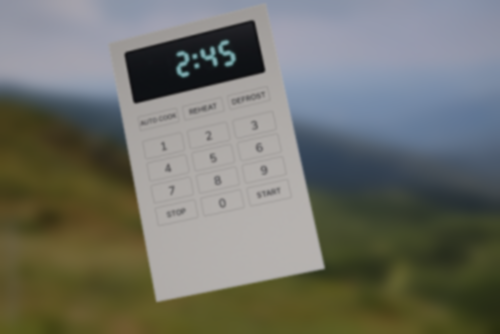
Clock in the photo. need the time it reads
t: 2:45
